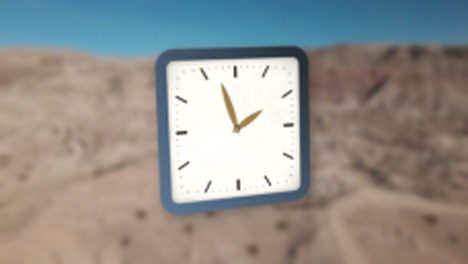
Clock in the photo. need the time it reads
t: 1:57
